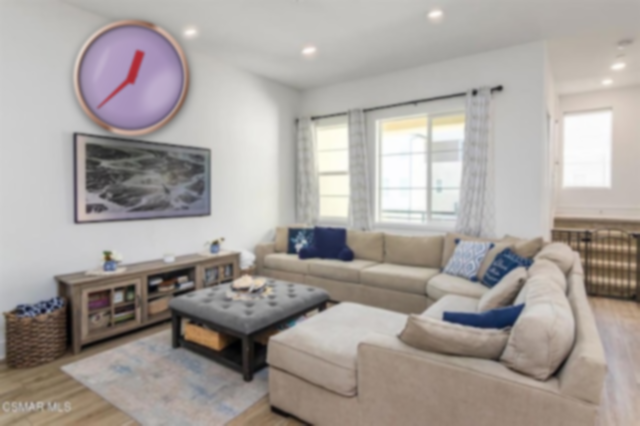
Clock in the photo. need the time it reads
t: 12:38
